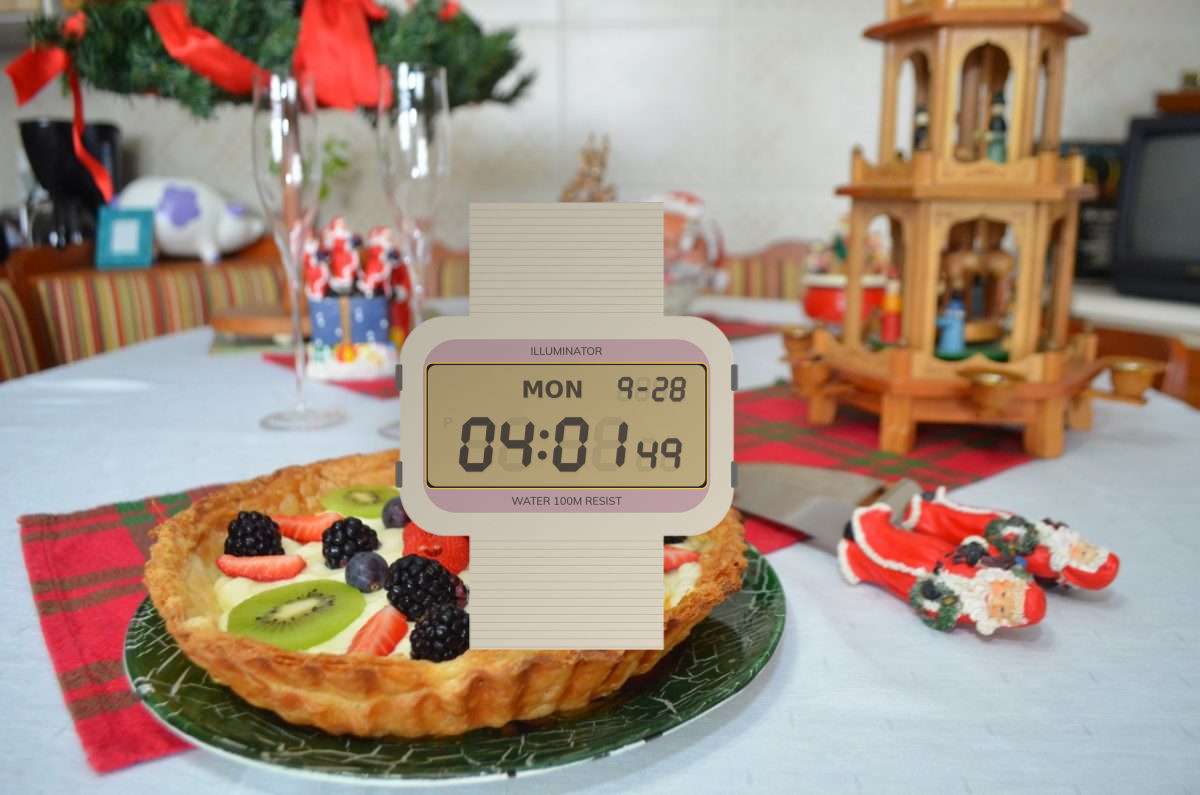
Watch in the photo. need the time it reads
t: 4:01:49
